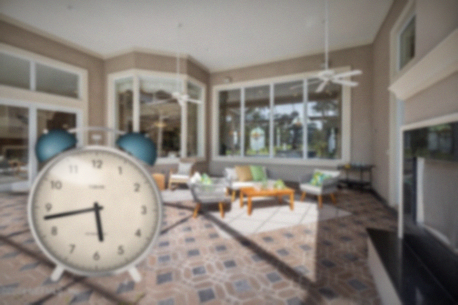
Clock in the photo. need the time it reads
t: 5:43
